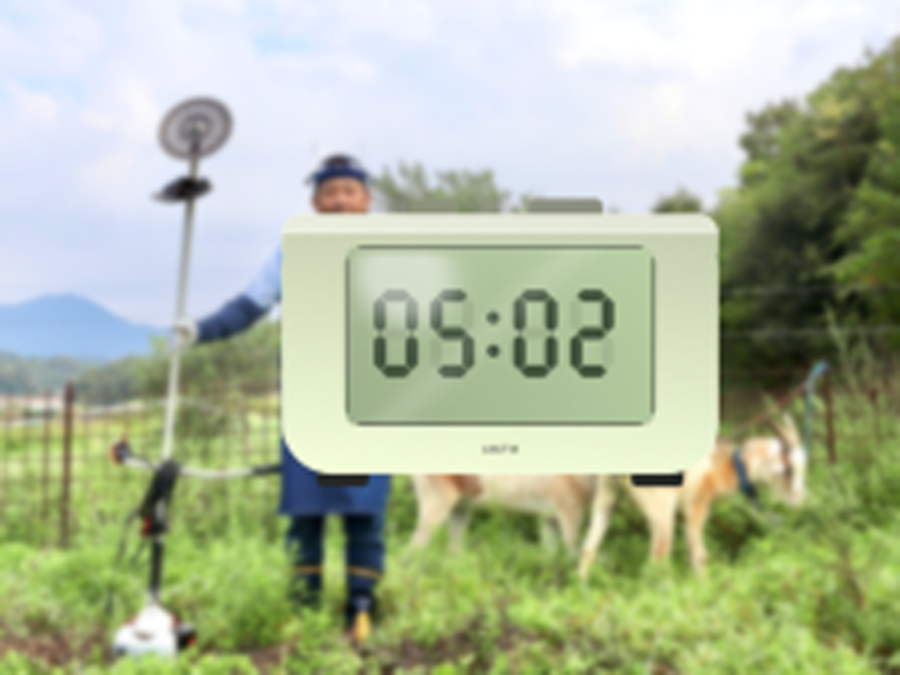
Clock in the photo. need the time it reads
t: 5:02
